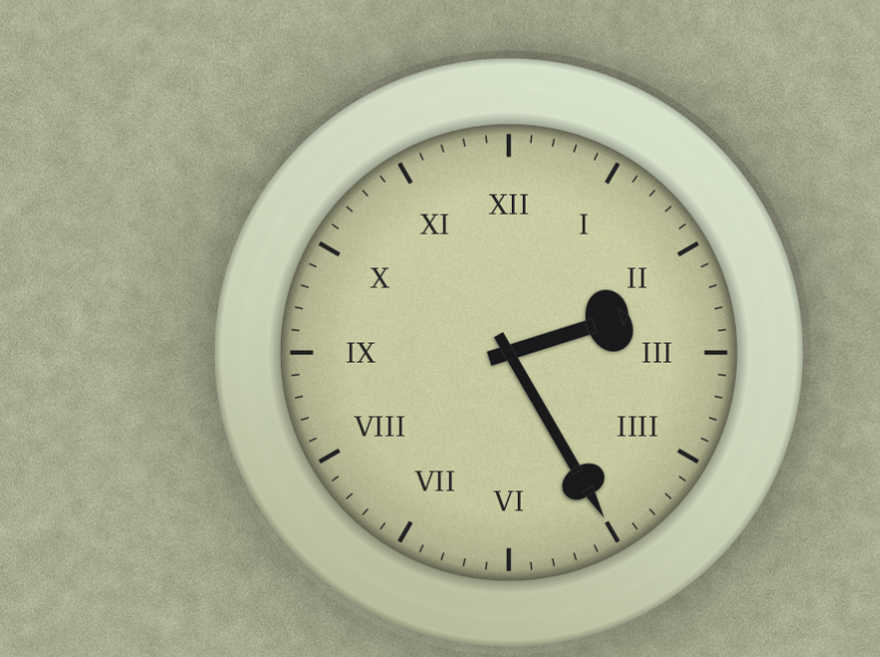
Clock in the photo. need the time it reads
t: 2:25
